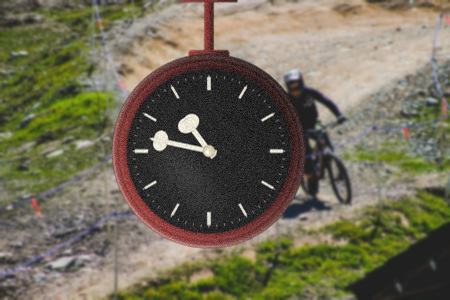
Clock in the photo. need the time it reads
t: 10:47
